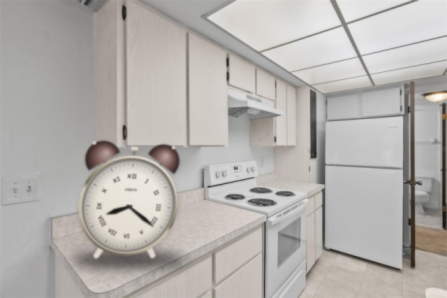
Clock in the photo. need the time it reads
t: 8:21
